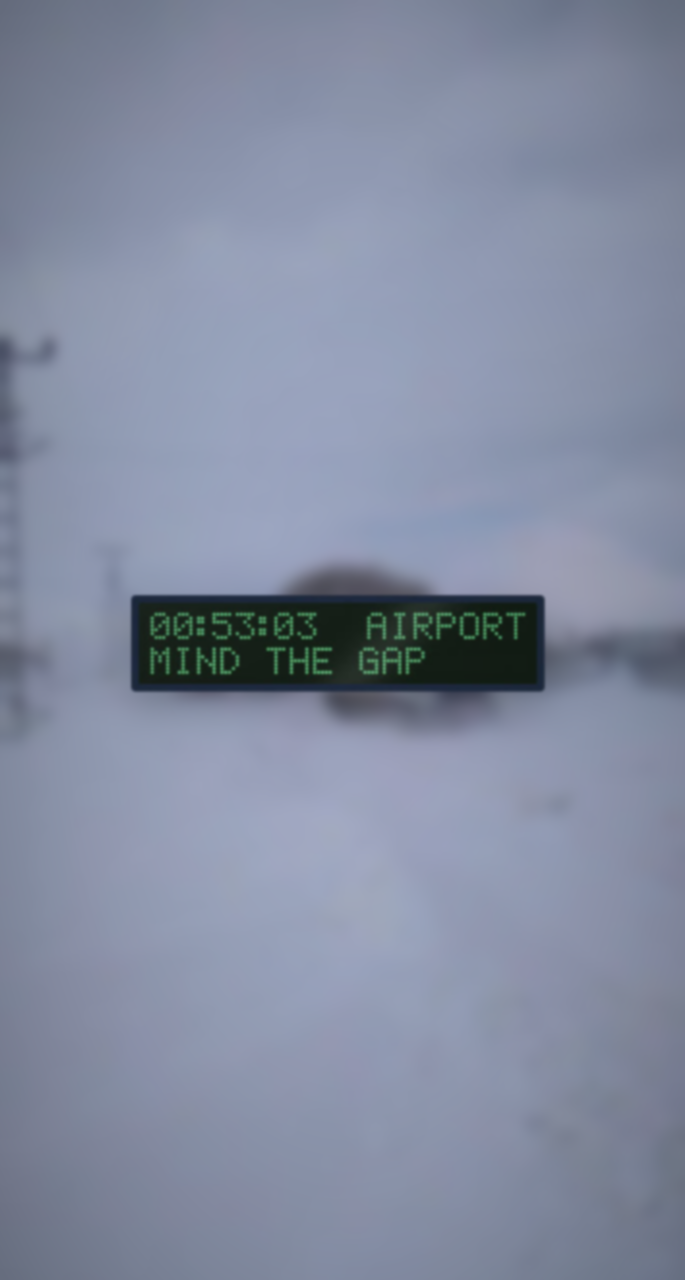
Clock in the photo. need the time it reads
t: 0:53:03
